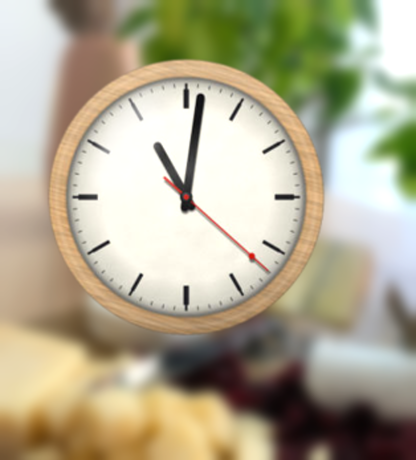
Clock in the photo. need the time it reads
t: 11:01:22
